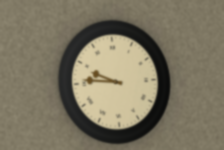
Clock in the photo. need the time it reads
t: 9:46
